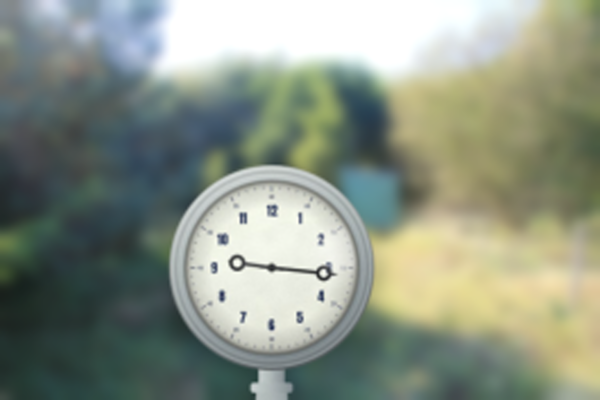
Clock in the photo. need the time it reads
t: 9:16
